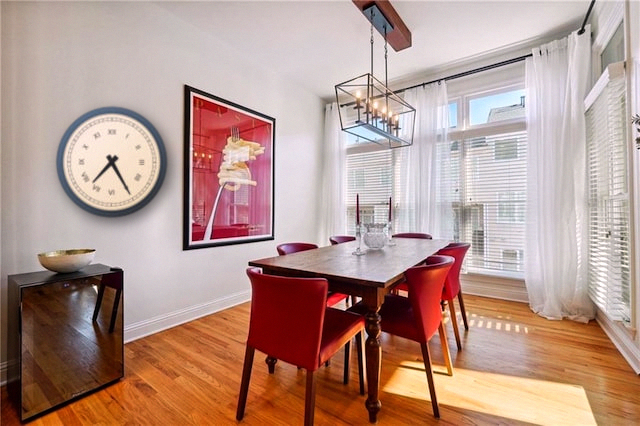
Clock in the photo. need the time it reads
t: 7:25
